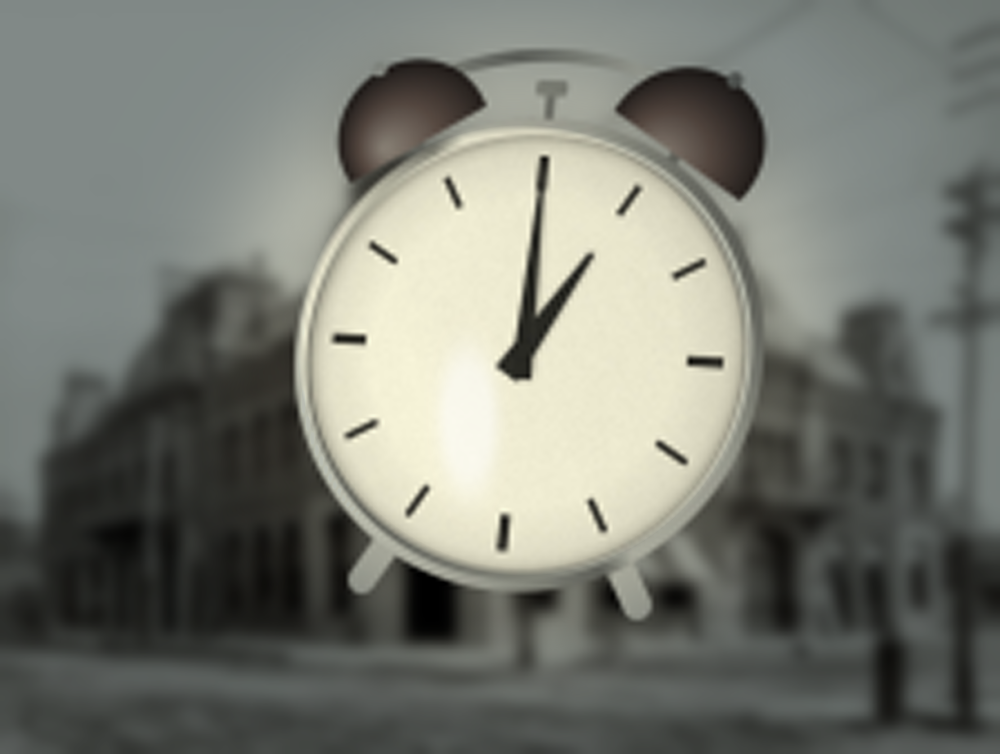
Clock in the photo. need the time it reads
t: 1:00
